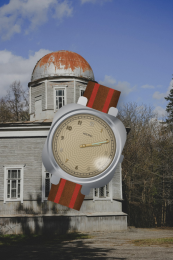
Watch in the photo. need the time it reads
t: 2:10
